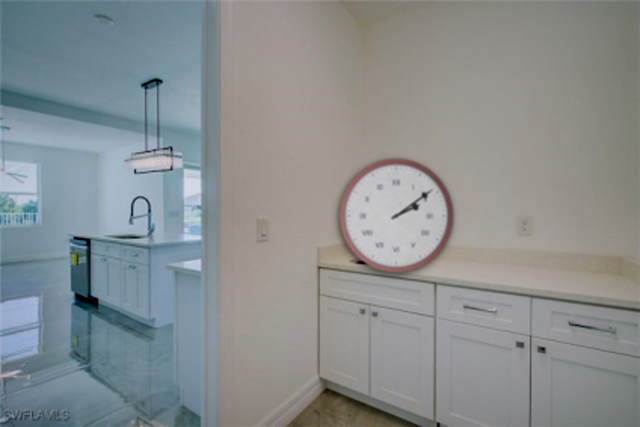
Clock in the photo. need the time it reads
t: 2:09
